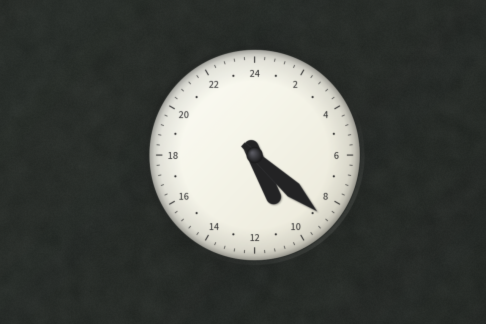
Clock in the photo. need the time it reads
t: 10:22
